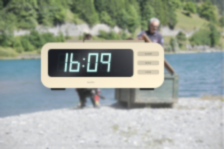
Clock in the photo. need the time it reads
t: 16:09
